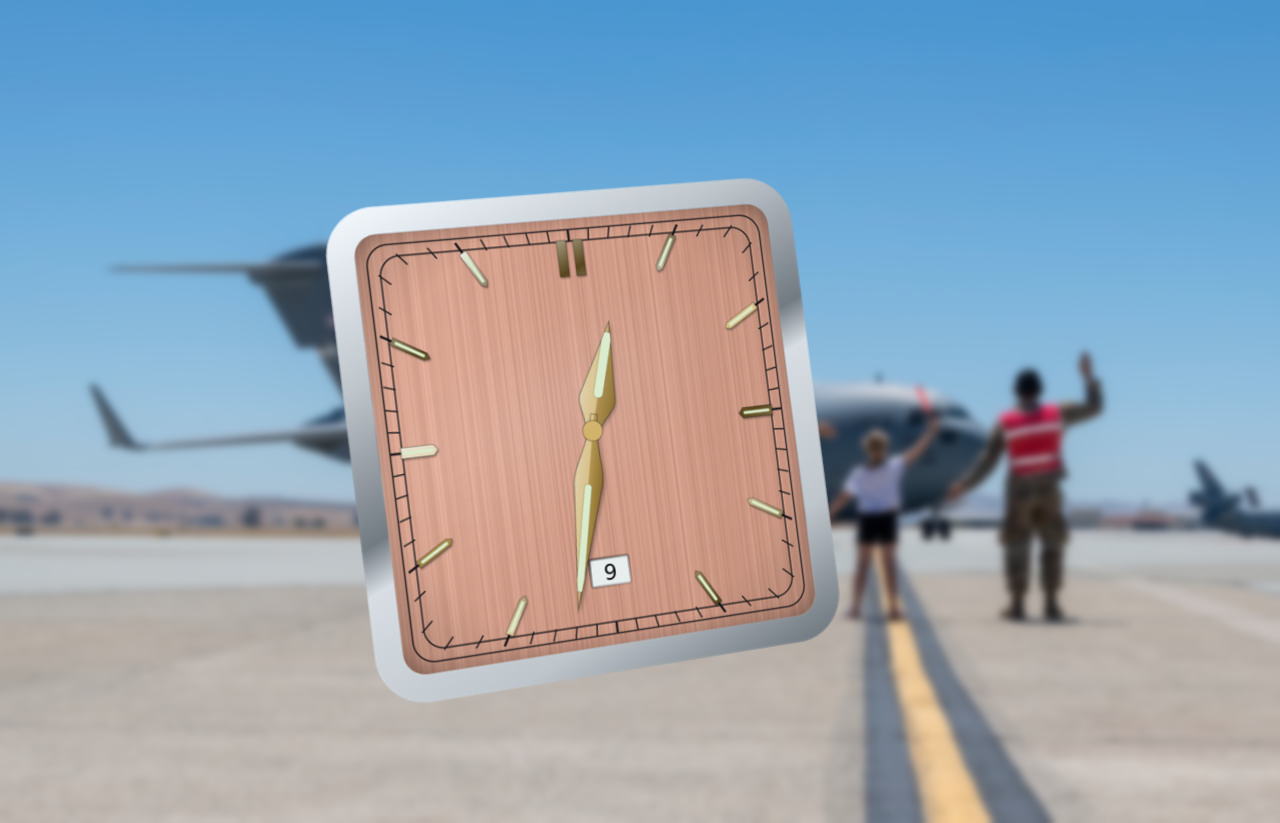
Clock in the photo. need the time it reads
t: 12:32
